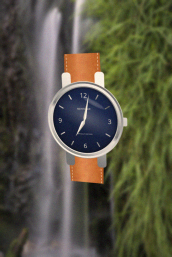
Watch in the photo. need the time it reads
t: 7:02
